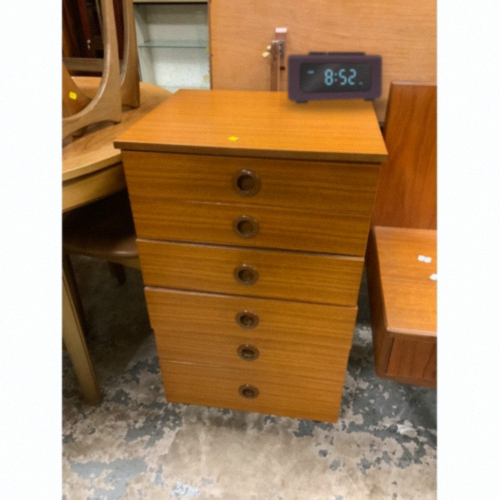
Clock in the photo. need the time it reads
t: 8:52
